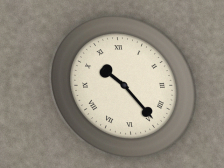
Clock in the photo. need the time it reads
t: 10:24
